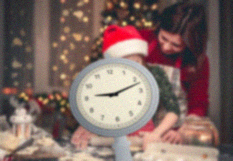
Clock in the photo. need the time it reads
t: 9:12
